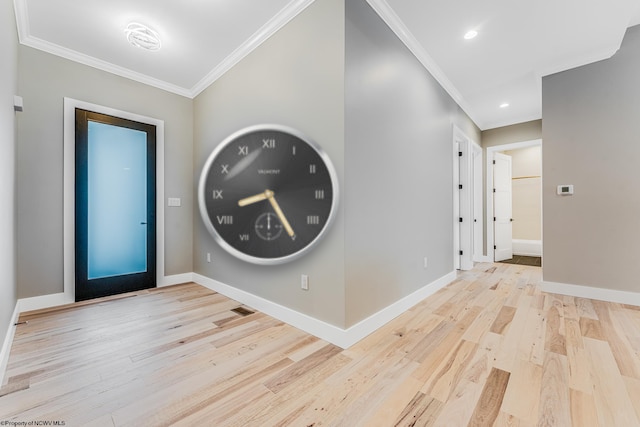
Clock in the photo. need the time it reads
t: 8:25
